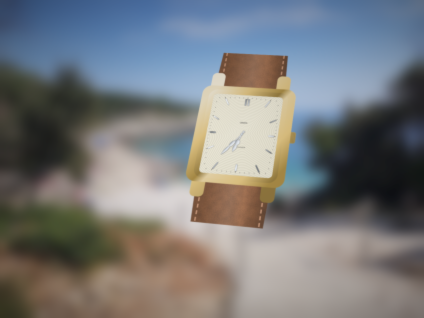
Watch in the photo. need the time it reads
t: 6:36
